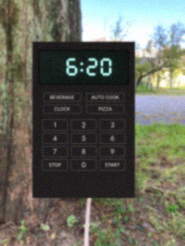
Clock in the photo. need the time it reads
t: 6:20
